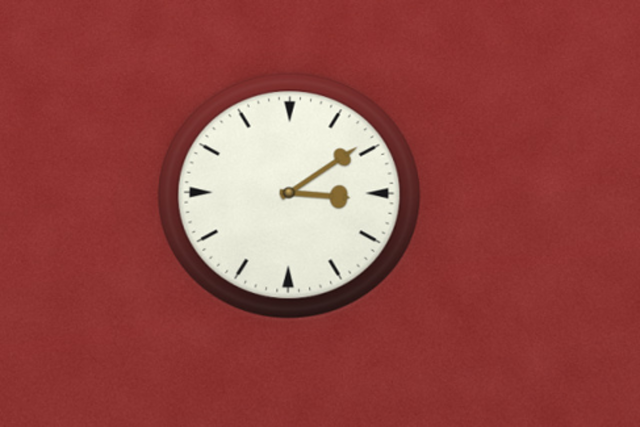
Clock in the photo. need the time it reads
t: 3:09
